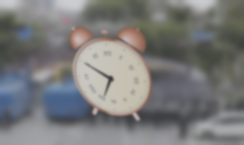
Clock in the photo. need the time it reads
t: 6:50
